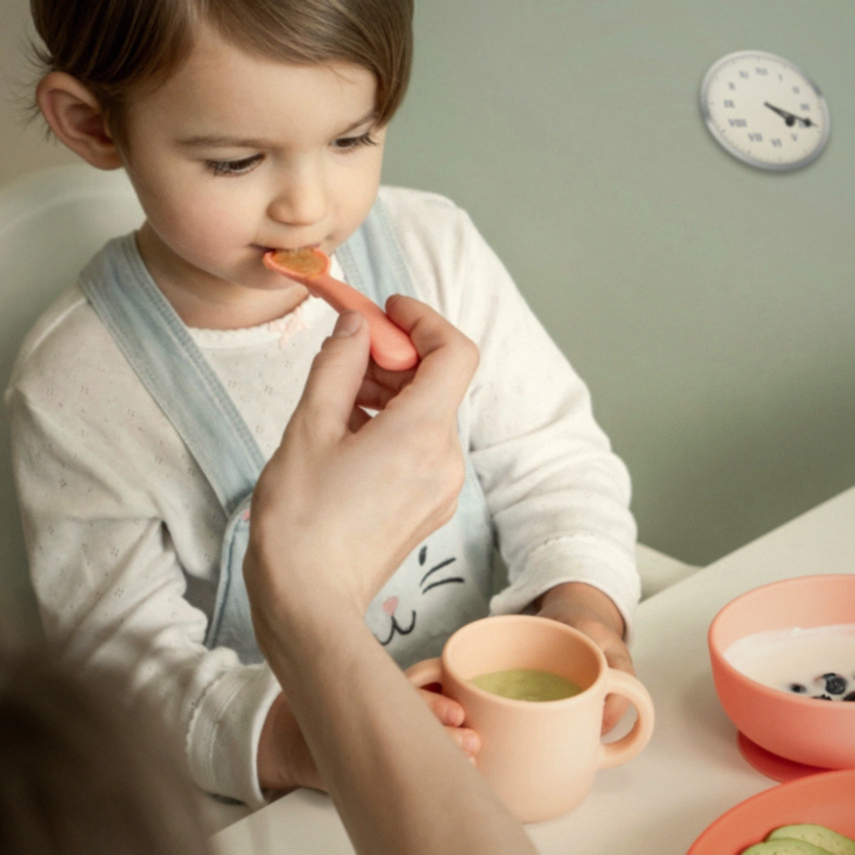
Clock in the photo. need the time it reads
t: 4:19
